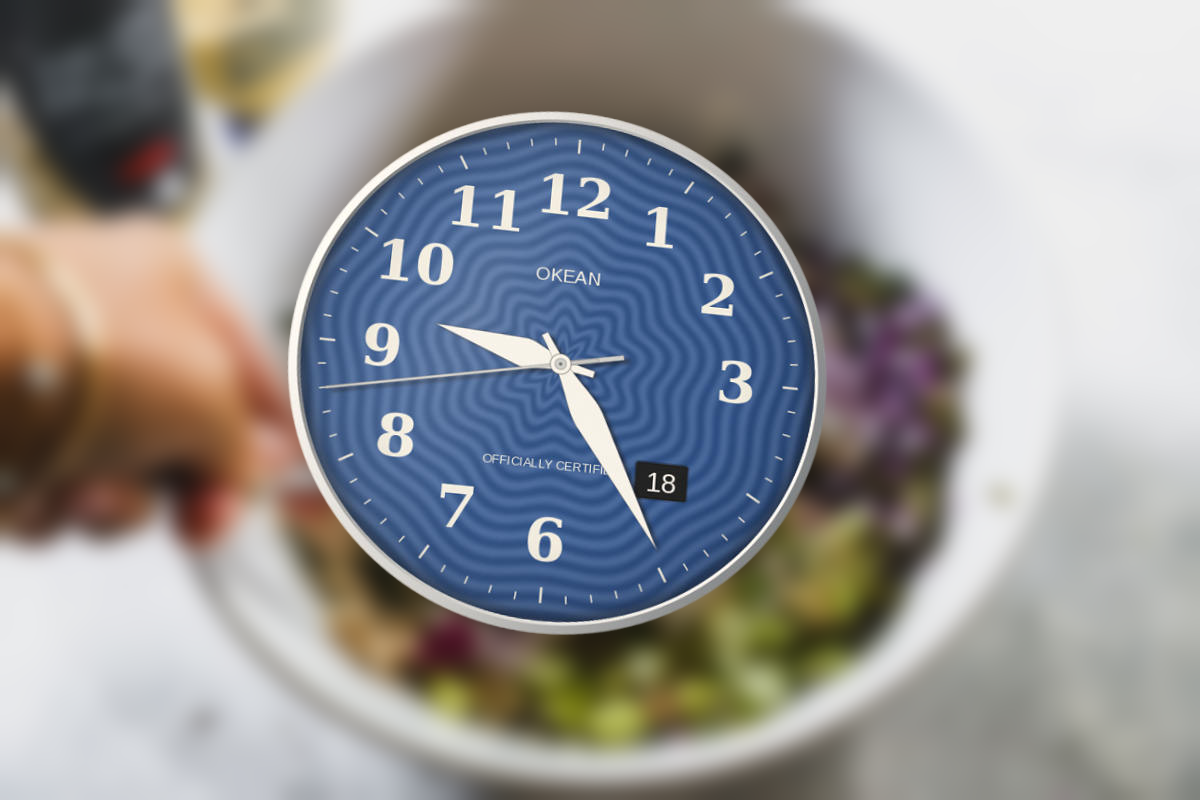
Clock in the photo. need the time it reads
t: 9:24:43
